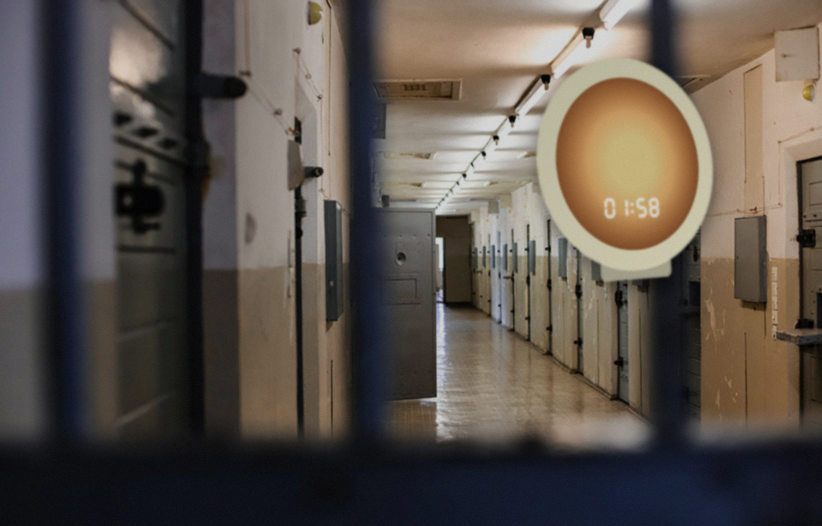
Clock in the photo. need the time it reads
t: 1:58
